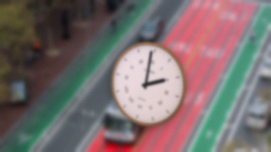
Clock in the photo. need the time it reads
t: 1:59
